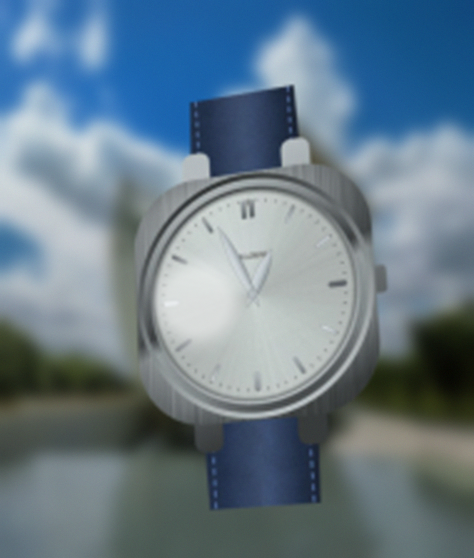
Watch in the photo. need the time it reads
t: 12:56
